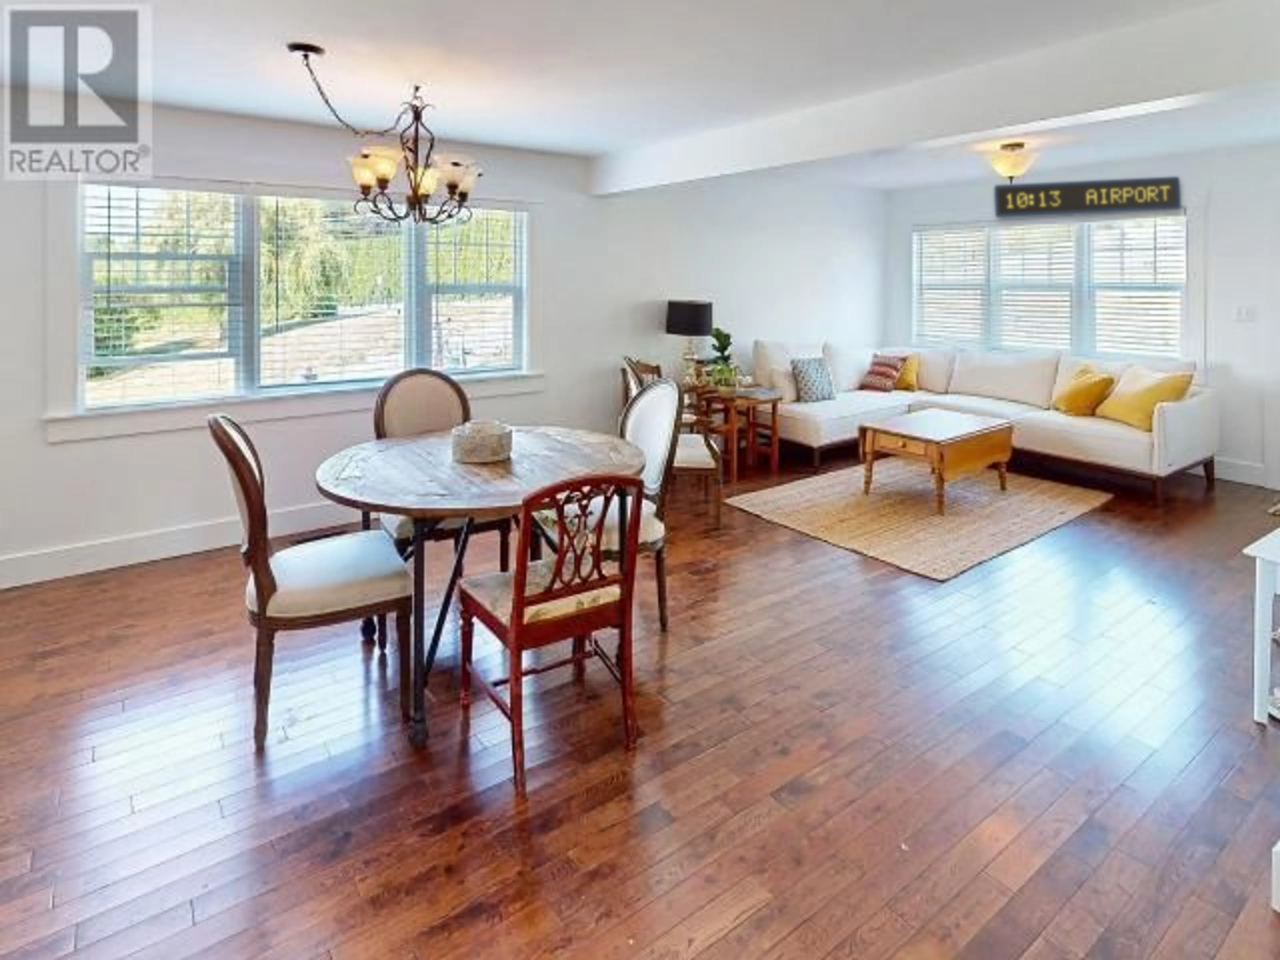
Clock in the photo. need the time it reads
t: 10:13
